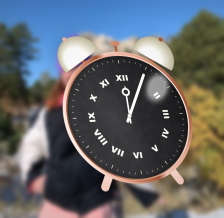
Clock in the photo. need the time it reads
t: 12:05
